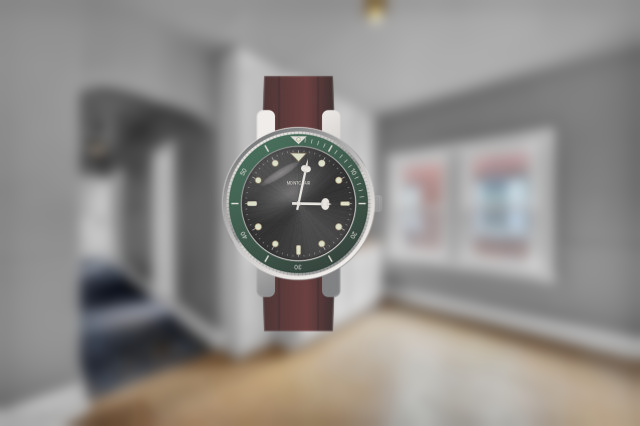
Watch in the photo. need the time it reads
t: 3:02
